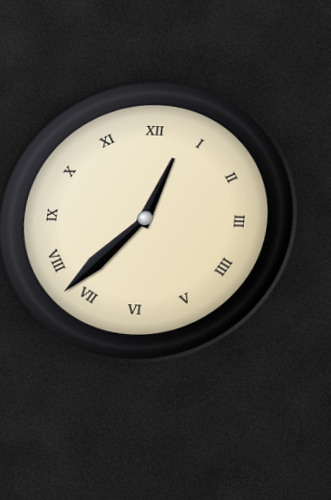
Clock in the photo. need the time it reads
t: 12:37
